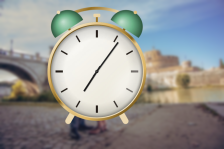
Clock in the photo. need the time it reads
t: 7:06
